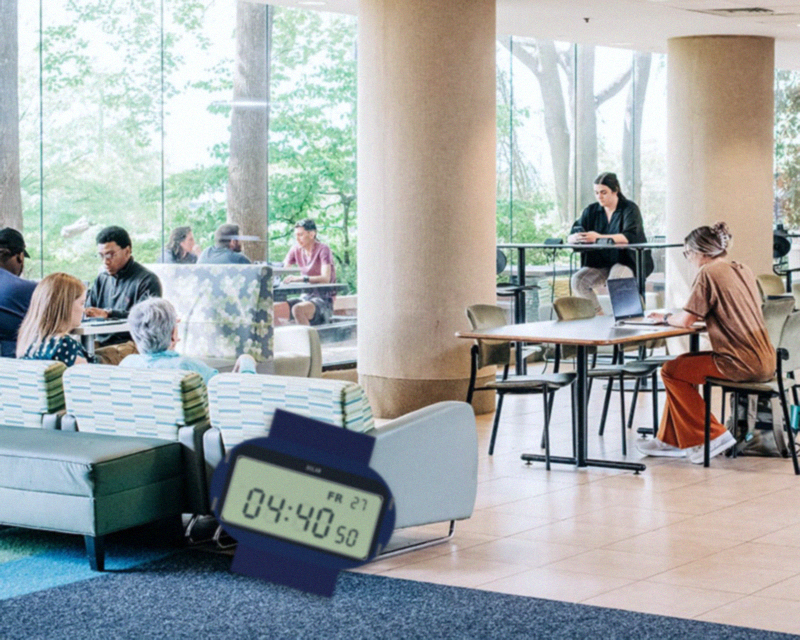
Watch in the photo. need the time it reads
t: 4:40:50
